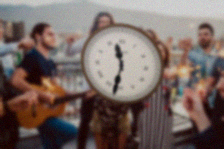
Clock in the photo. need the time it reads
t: 11:32
